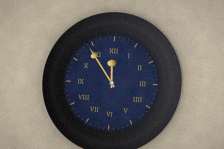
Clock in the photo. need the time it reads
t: 11:54
